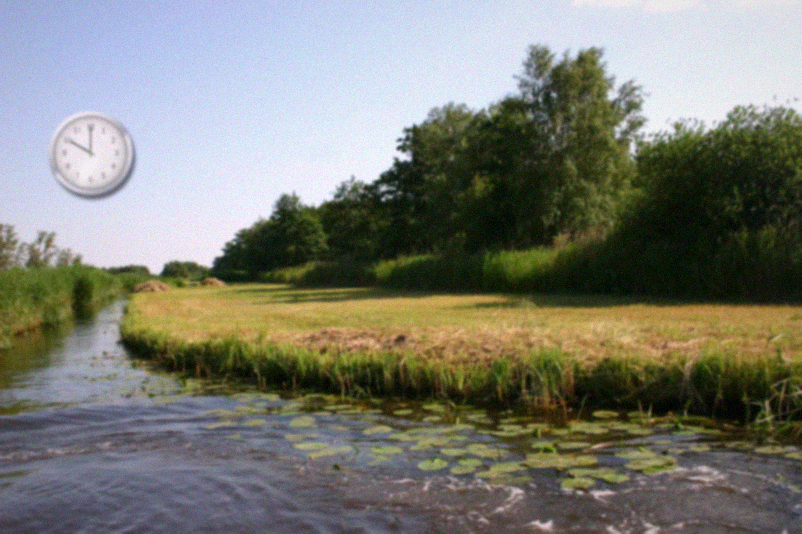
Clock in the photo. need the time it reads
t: 10:00
